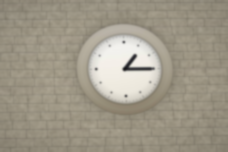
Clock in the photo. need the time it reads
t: 1:15
